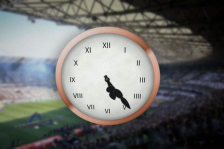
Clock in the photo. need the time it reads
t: 5:24
